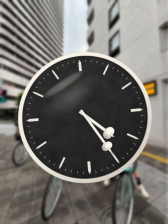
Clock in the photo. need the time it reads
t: 4:25
